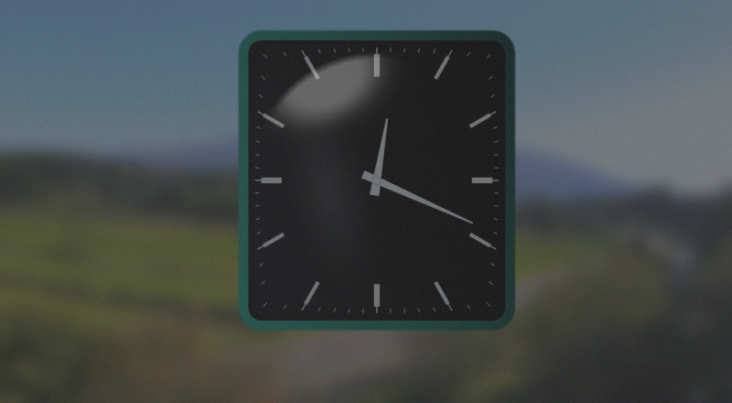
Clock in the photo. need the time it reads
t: 12:19
